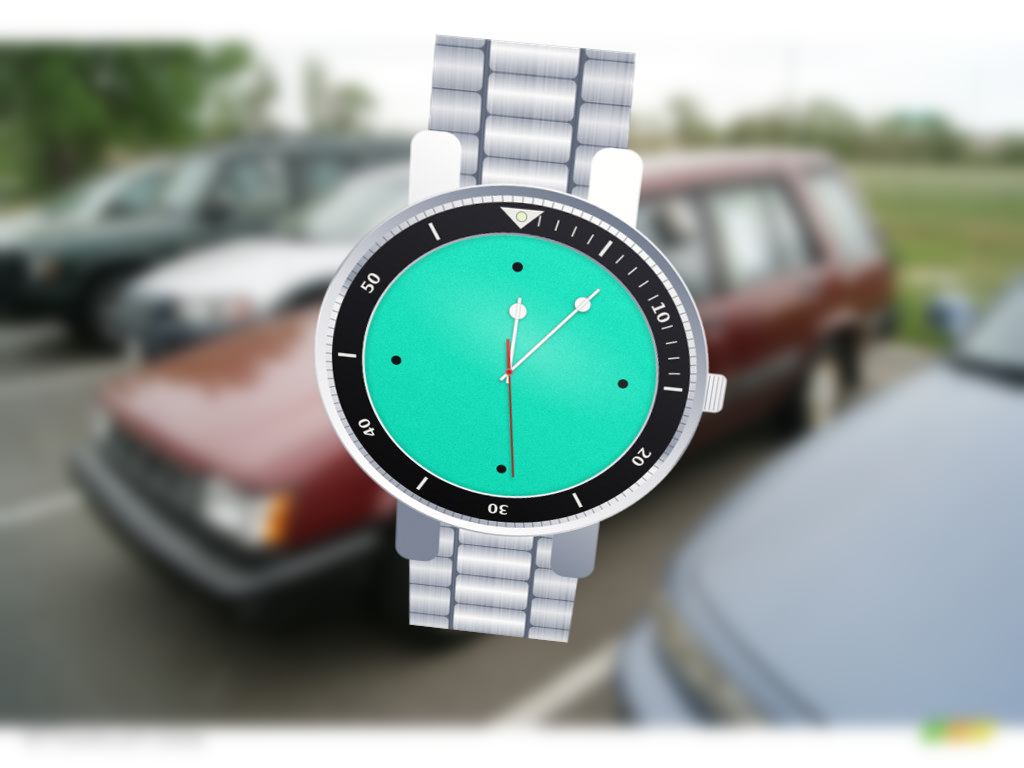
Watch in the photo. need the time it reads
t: 12:06:29
